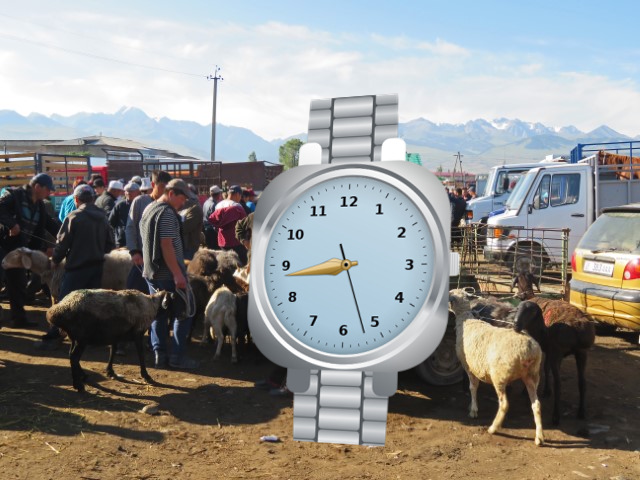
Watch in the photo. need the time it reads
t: 8:43:27
